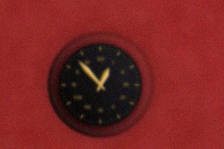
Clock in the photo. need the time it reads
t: 12:53
